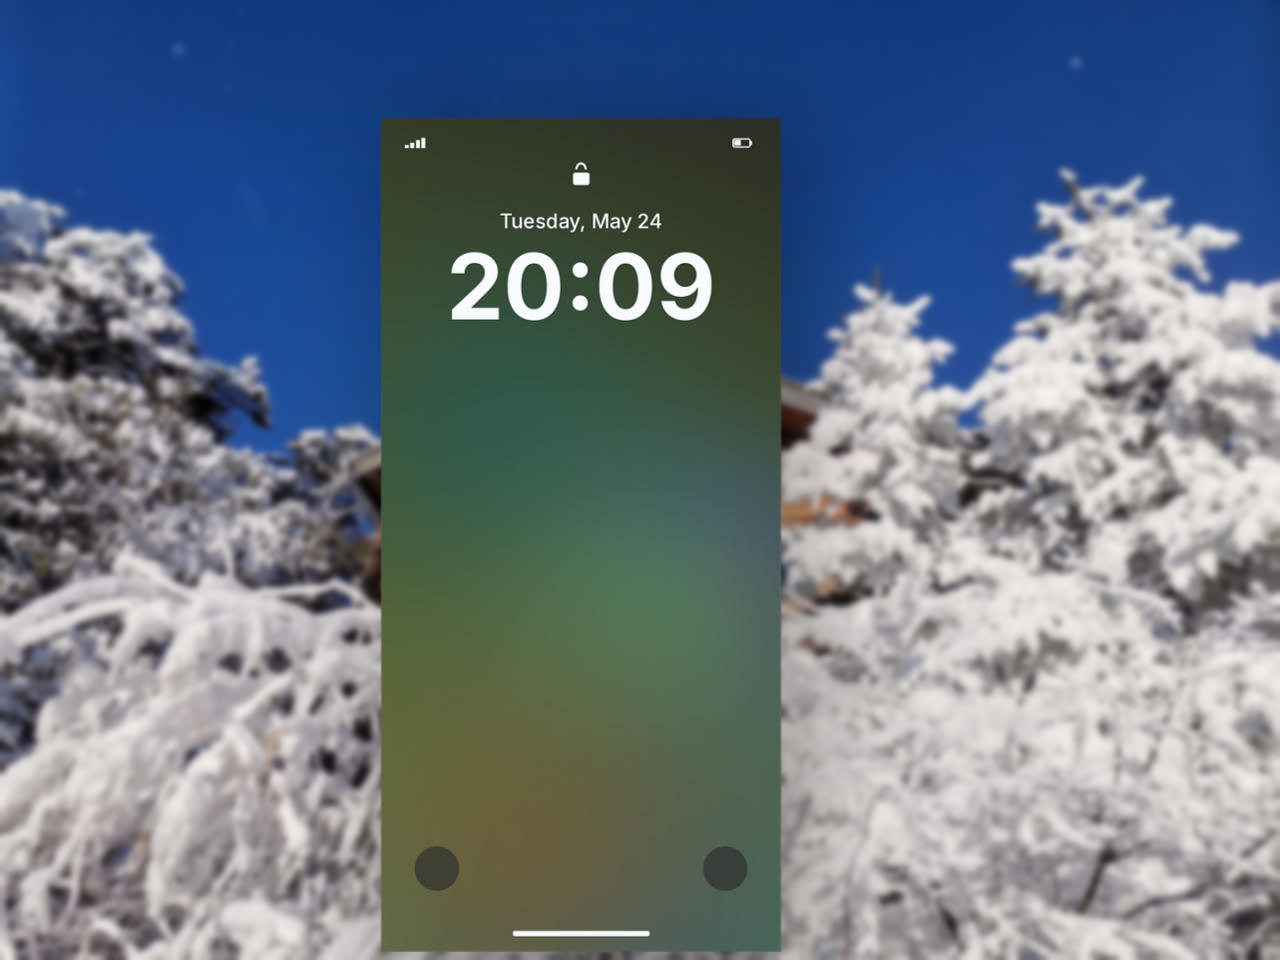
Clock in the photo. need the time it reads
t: 20:09
